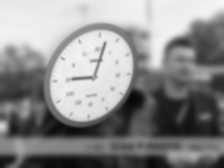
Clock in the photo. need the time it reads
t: 9:02
